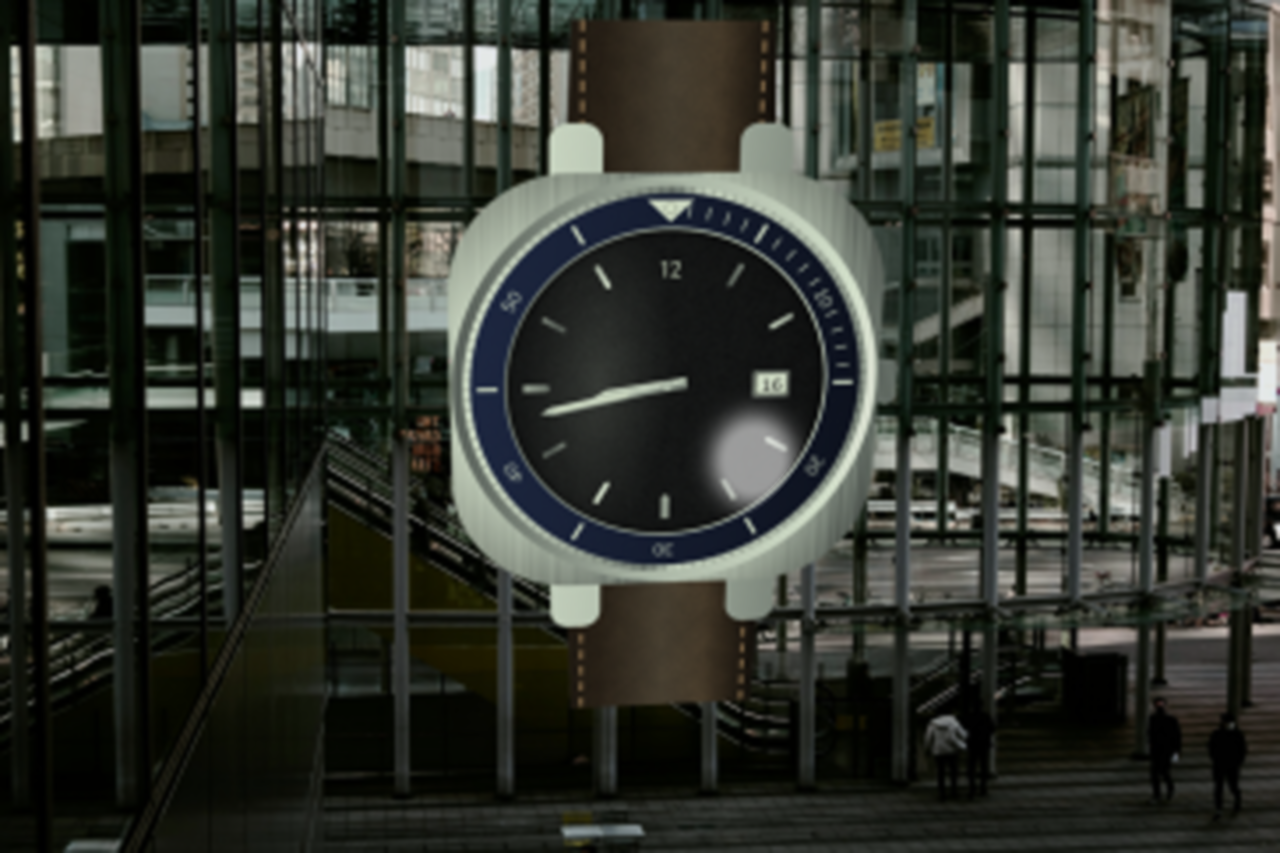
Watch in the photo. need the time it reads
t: 8:43
